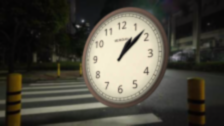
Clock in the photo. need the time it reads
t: 1:08
